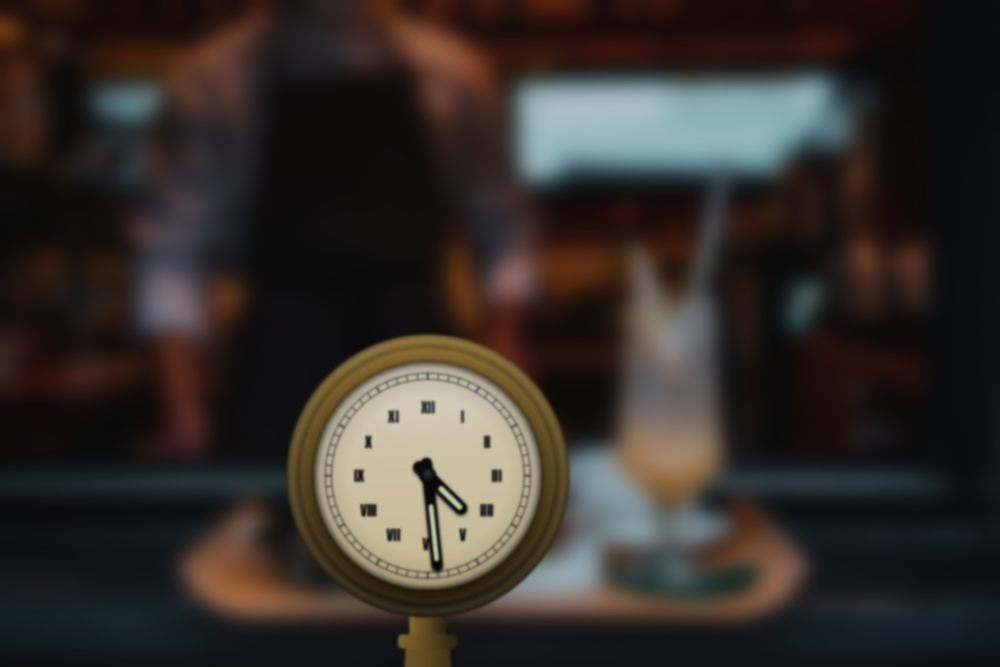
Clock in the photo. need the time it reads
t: 4:29
